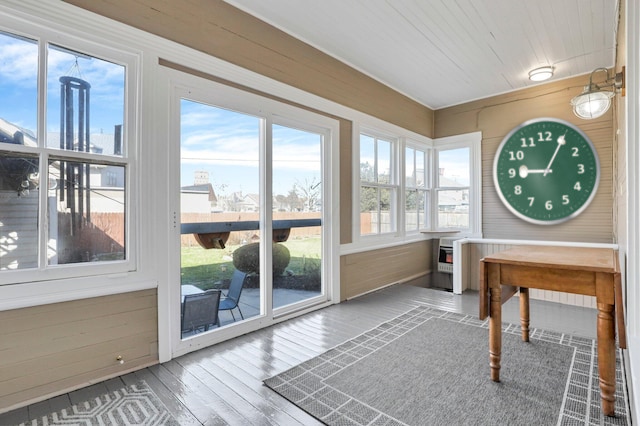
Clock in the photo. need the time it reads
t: 9:05
